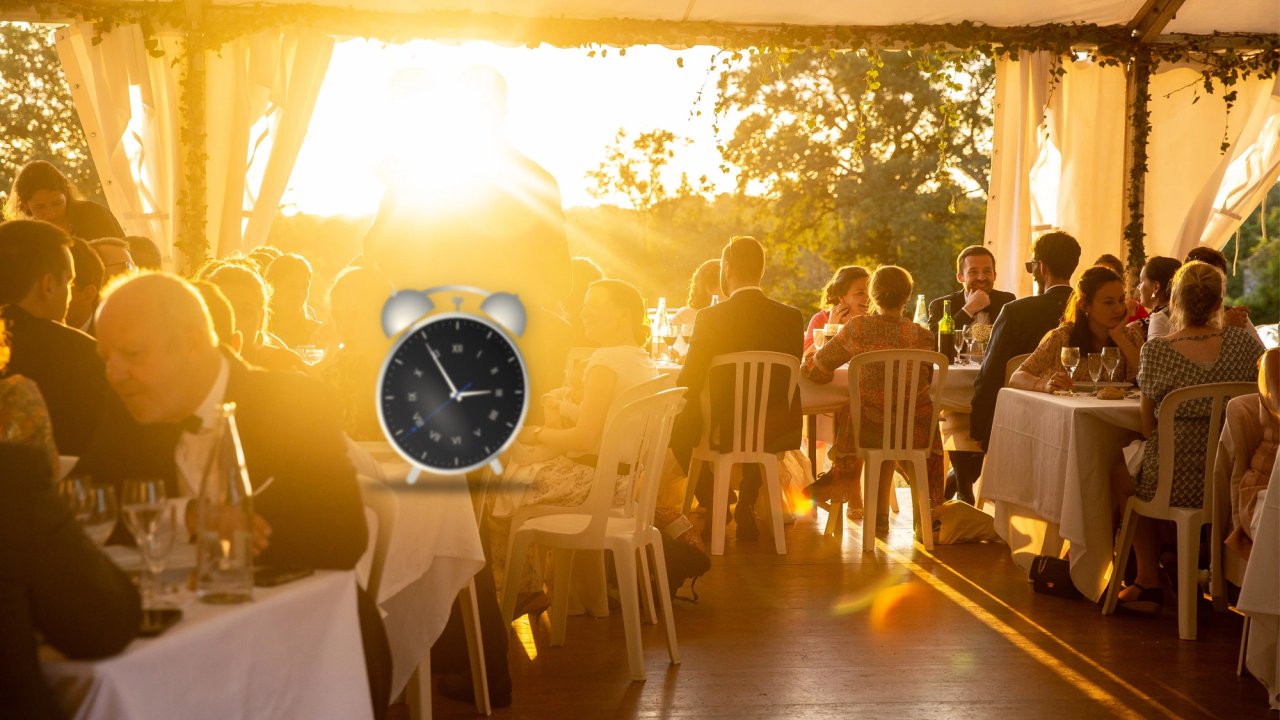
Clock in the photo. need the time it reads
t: 2:54:39
